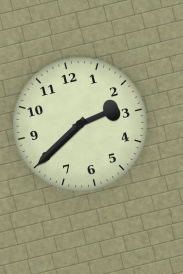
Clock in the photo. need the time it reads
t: 2:40
